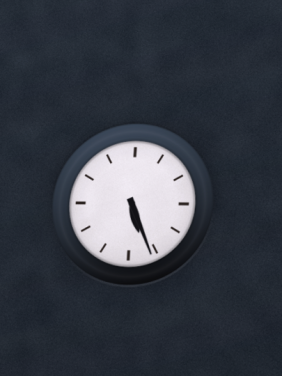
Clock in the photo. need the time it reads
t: 5:26
